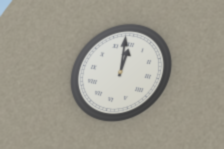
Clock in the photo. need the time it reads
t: 11:58
